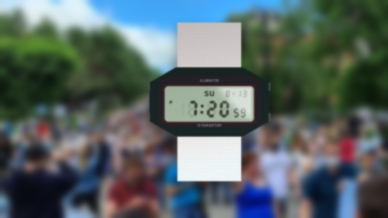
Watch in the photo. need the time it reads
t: 7:20
